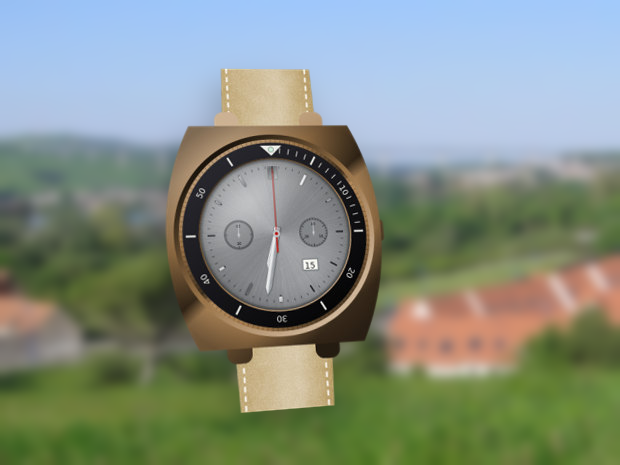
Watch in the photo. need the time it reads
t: 6:32
